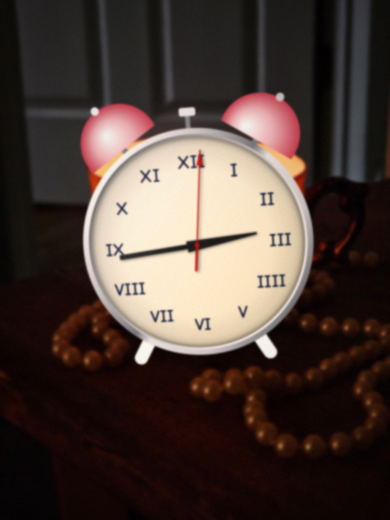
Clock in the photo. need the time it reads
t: 2:44:01
